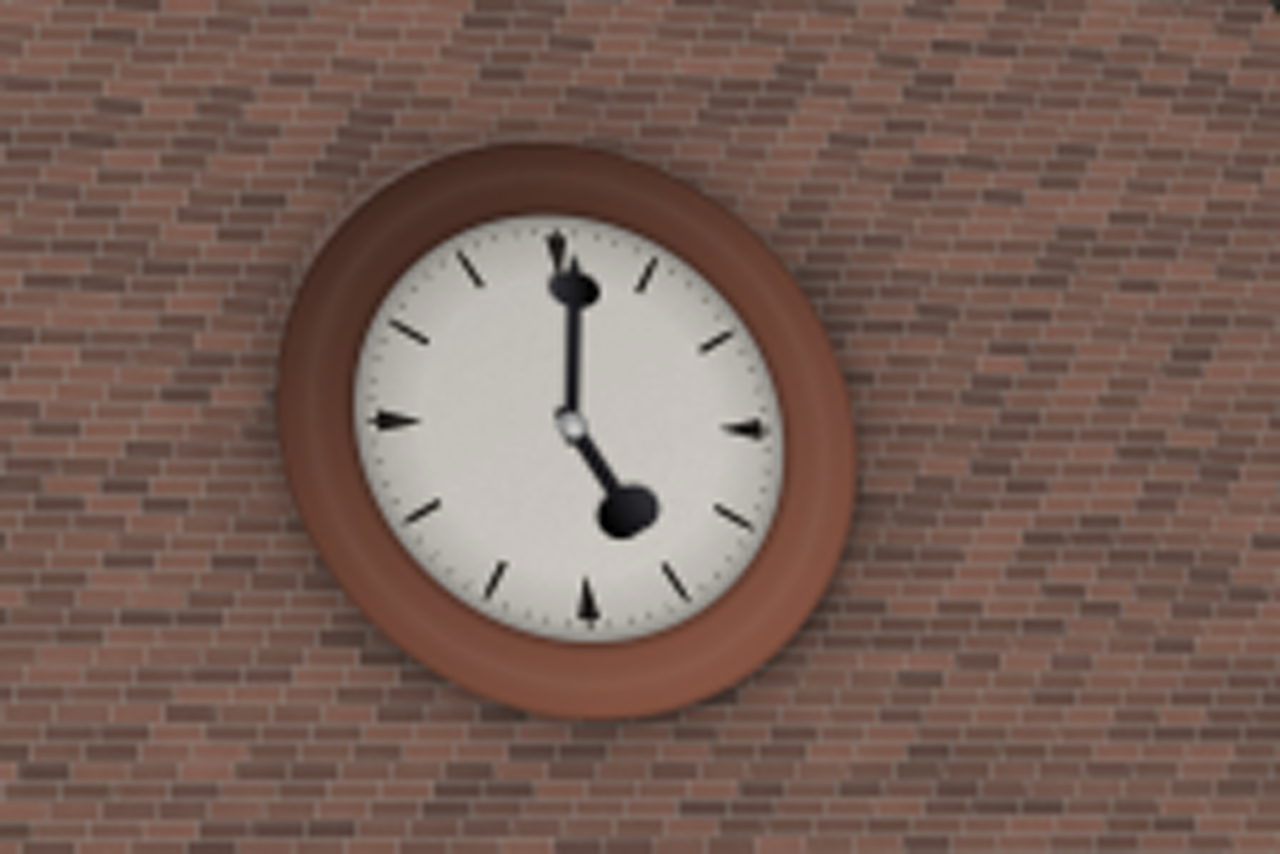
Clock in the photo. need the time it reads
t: 5:01
